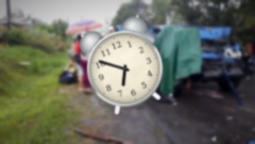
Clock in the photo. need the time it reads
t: 6:51
